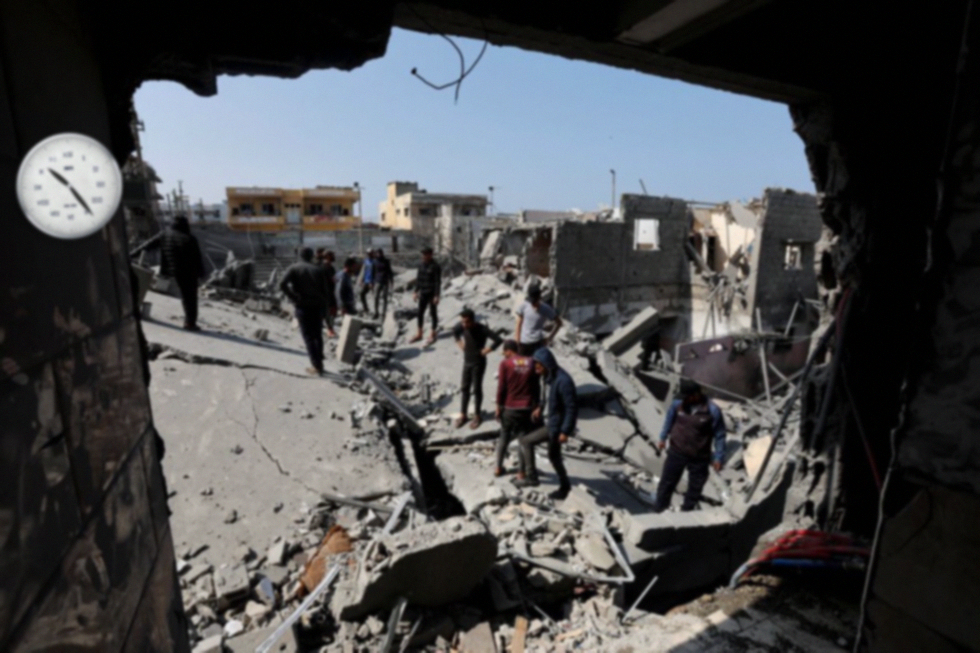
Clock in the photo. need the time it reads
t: 10:24
